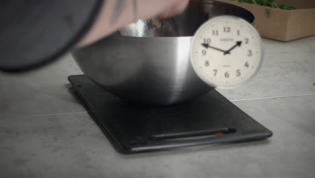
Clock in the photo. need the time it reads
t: 1:48
